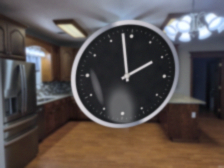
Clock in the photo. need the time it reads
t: 1:58
